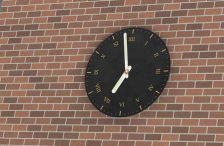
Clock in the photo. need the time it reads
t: 6:58
